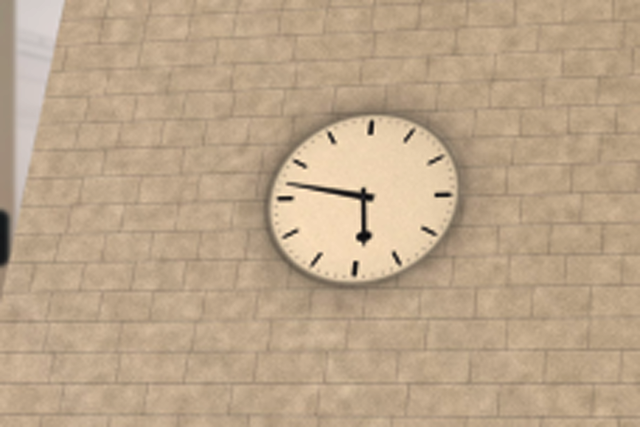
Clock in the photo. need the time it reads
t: 5:47
